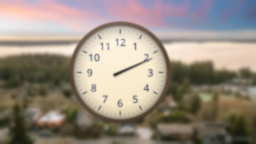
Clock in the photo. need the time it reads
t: 2:11
